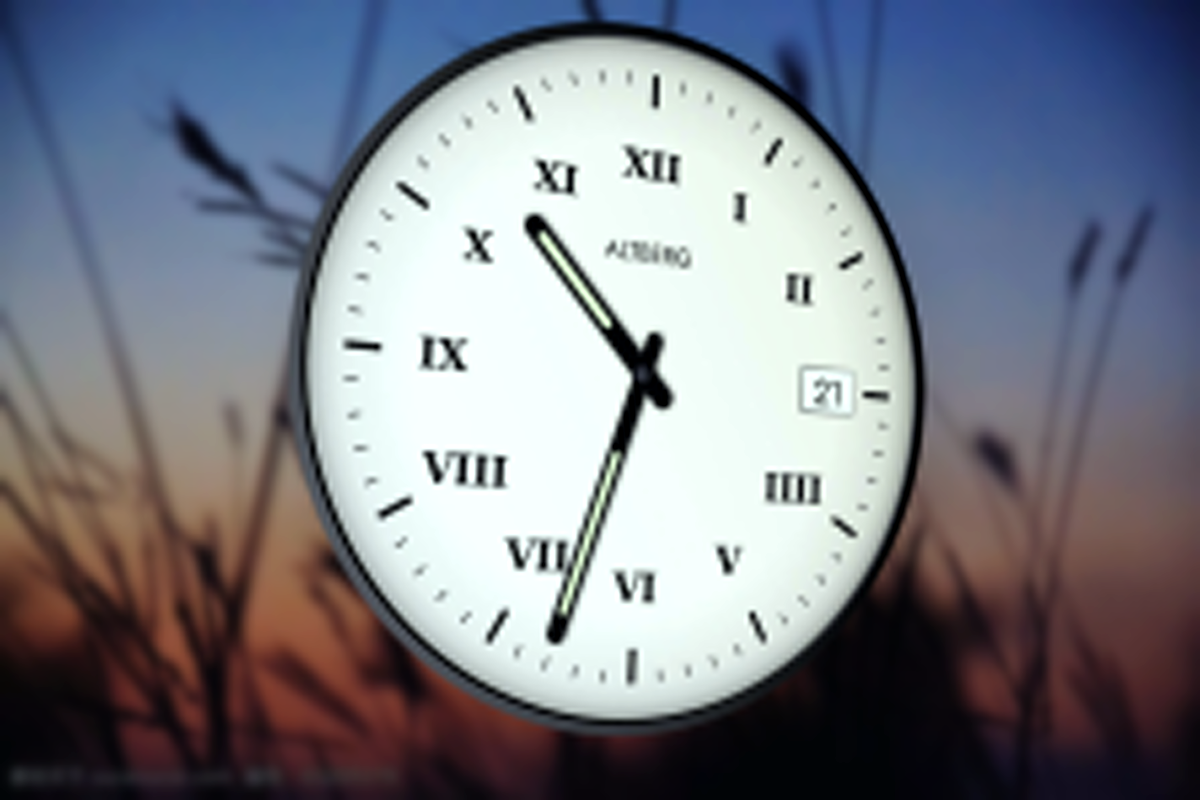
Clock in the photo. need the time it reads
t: 10:33
